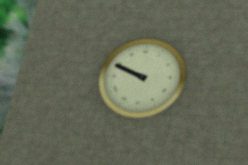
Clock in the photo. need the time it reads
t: 9:49
